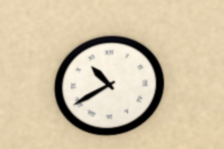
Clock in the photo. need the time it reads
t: 10:40
